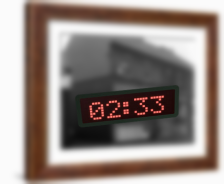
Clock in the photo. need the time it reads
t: 2:33
